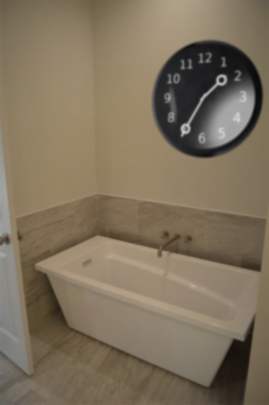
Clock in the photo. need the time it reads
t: 1:35
